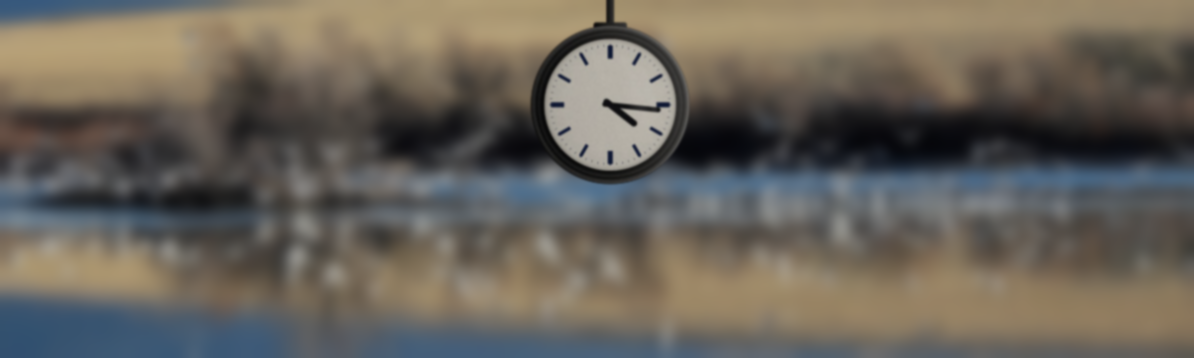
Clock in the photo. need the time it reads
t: 4:16
